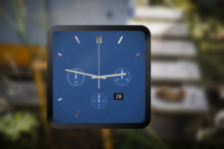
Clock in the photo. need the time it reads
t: 2:47
